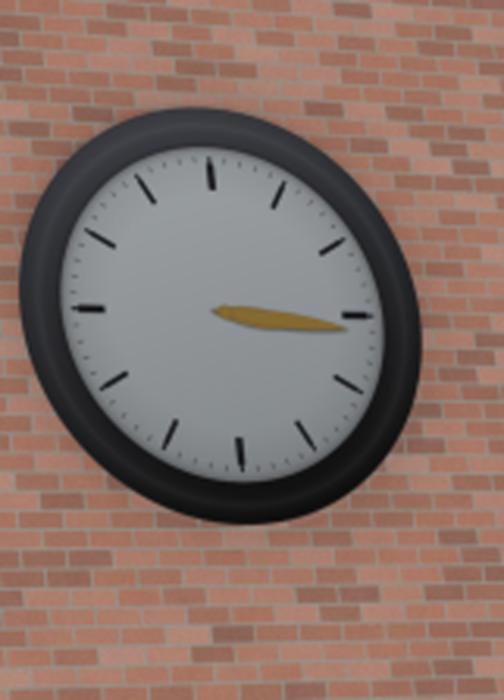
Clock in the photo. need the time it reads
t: 3:16
